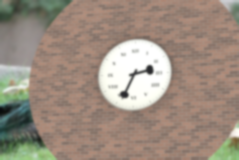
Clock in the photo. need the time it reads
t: 2:34
